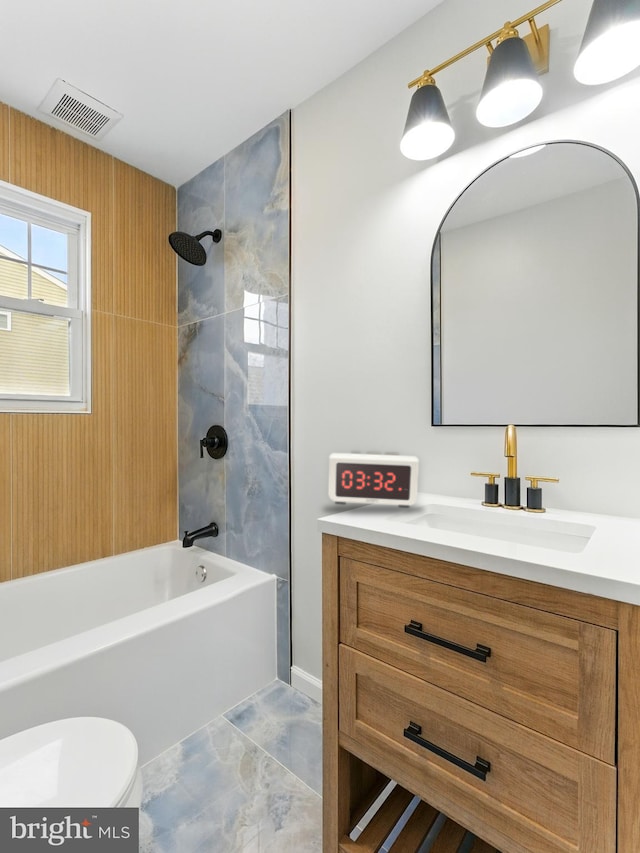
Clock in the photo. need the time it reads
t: 3:32
